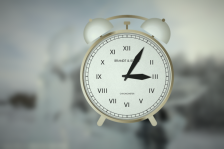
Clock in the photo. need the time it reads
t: 3:05
